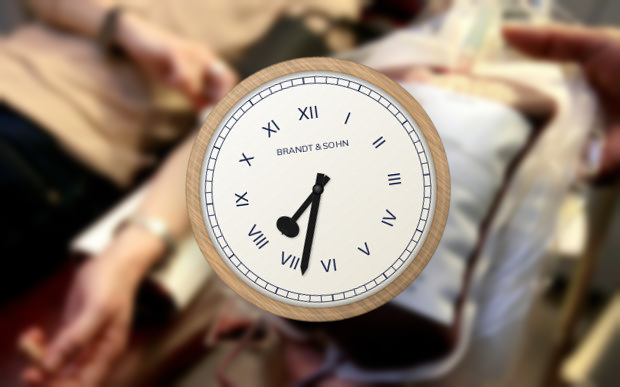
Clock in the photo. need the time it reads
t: 7:33
